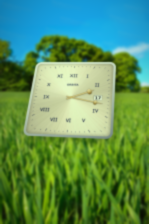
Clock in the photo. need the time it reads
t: 2:17
